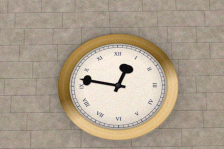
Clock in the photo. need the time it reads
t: 12:47
